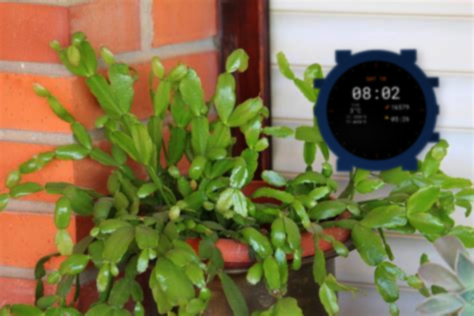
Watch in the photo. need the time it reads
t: 8:02
